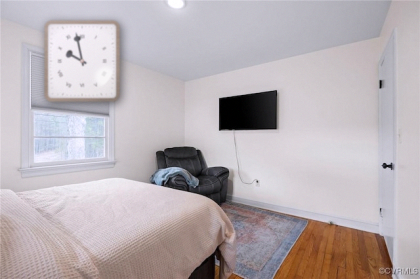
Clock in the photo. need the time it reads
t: 9:58
